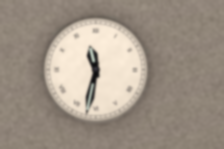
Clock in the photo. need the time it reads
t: 11:32
